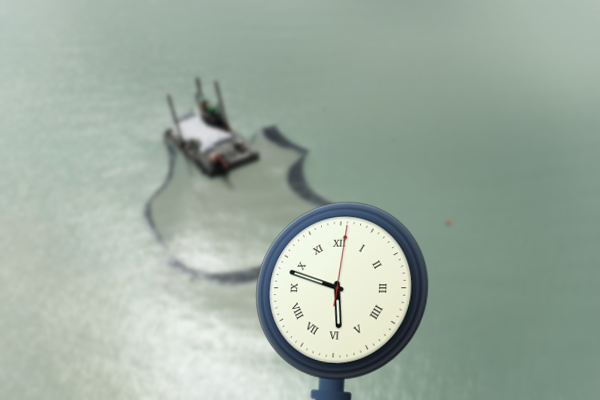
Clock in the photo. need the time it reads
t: 5:48:01
